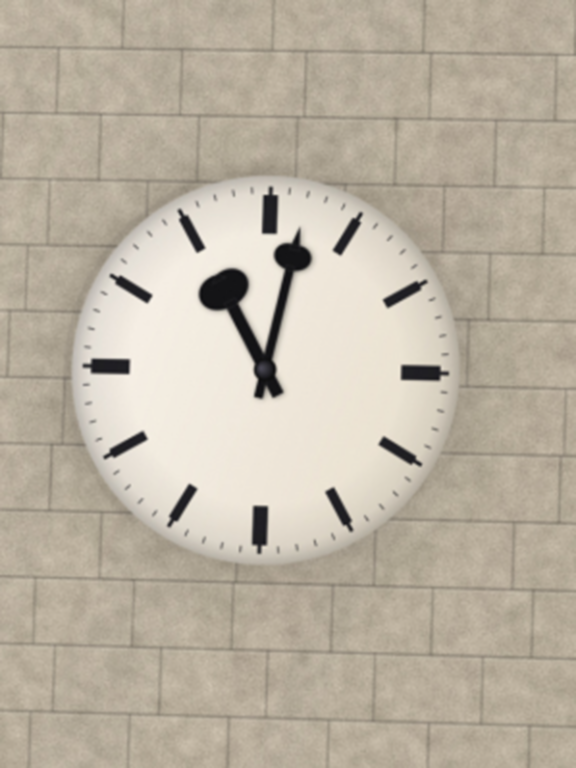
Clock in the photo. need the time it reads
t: 11:02
